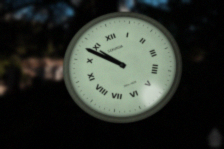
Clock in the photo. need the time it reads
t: 10:53
